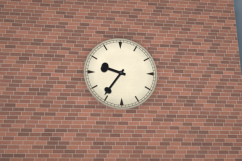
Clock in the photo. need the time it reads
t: 9:36
